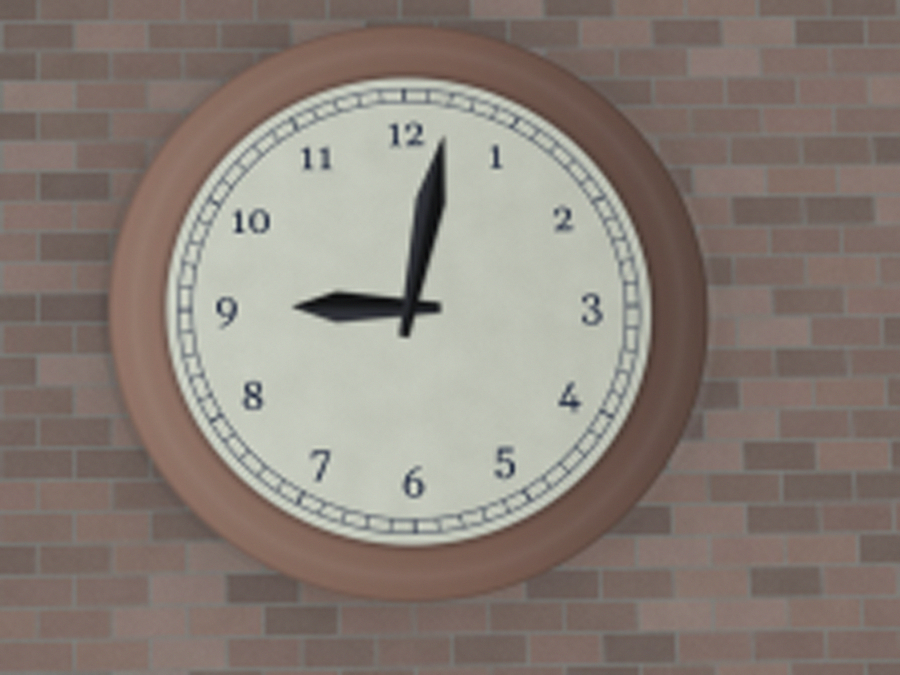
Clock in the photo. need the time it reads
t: 9:02
